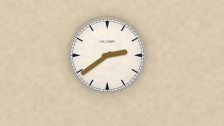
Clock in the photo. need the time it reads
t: 2:39
